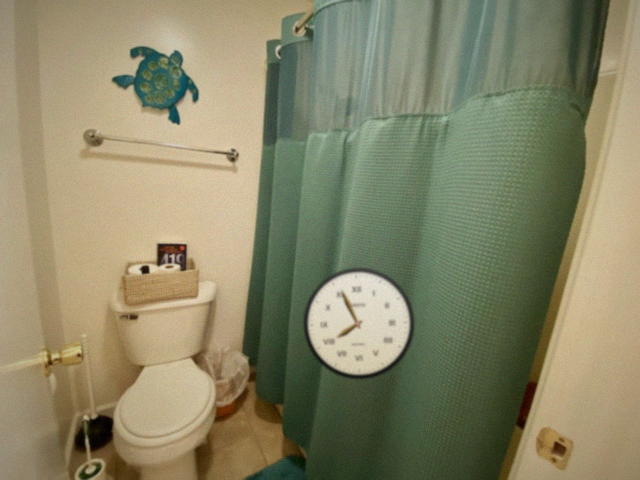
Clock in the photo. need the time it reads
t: 7:56
